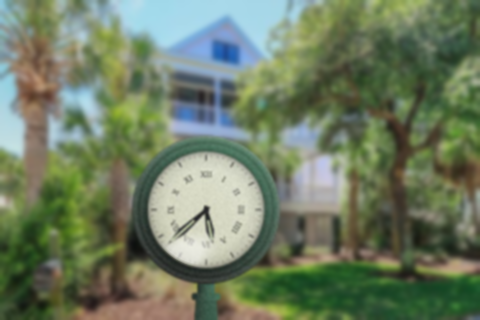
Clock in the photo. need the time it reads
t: 5:38
